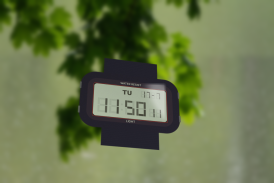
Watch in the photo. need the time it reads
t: 11:50:11
